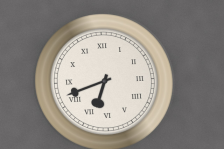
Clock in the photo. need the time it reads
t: 6:42
